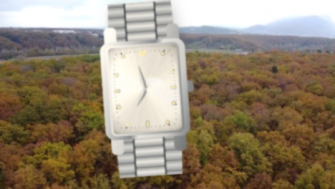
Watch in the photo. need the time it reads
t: 6:58
